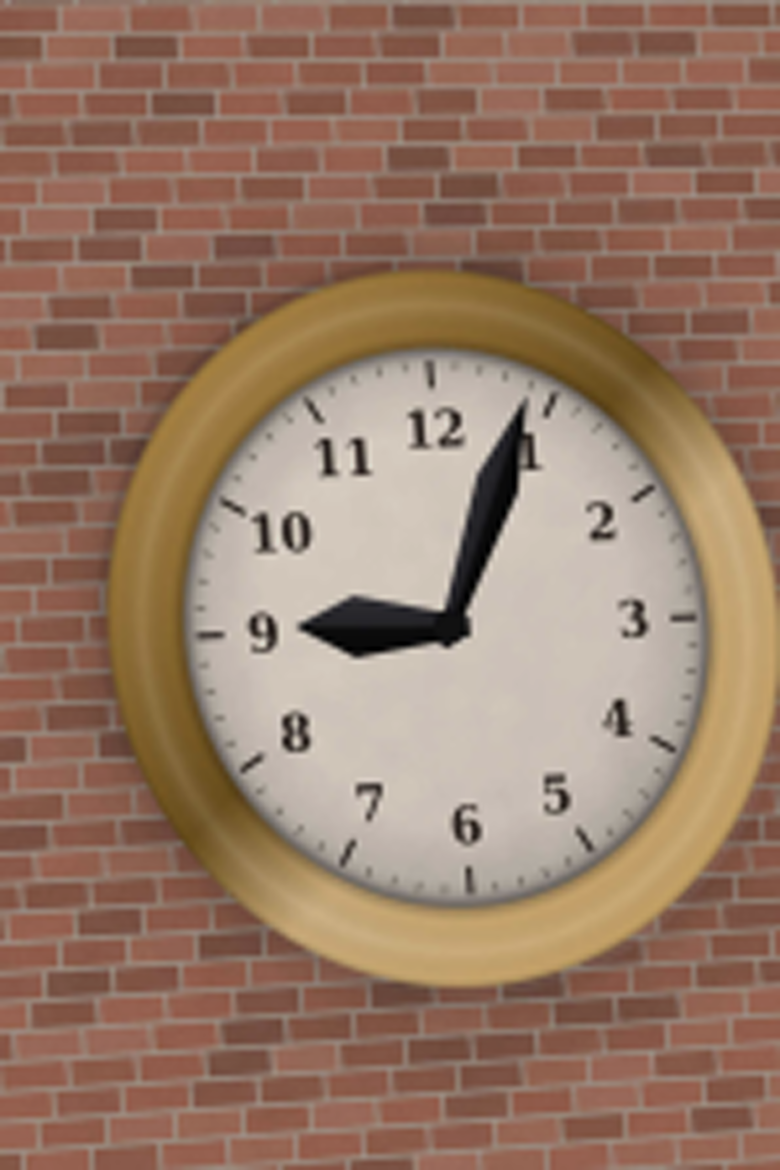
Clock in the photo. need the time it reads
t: 9:04
